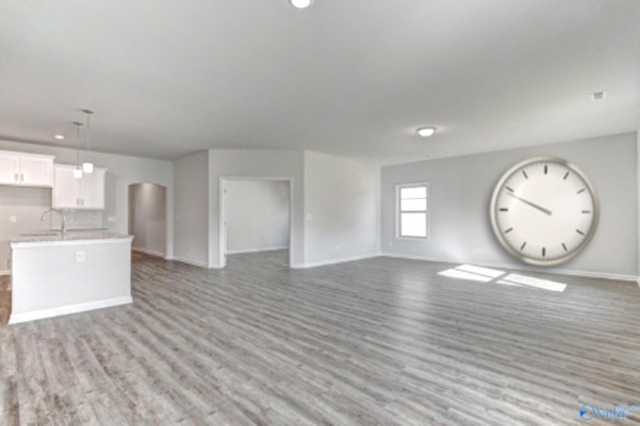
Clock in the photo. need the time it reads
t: 9:49
